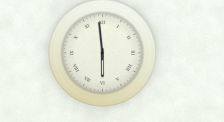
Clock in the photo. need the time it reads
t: 5:59
